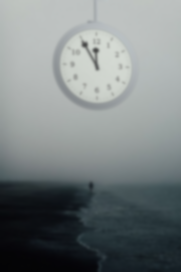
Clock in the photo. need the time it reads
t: 11:55
